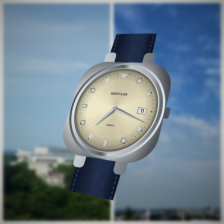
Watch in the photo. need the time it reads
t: 7:18
